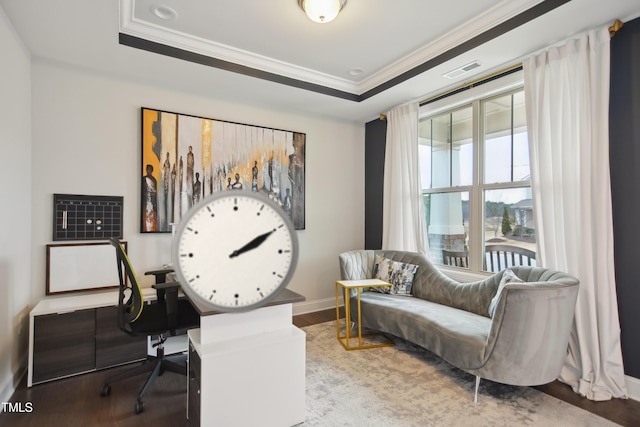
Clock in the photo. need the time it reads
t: 2:10
